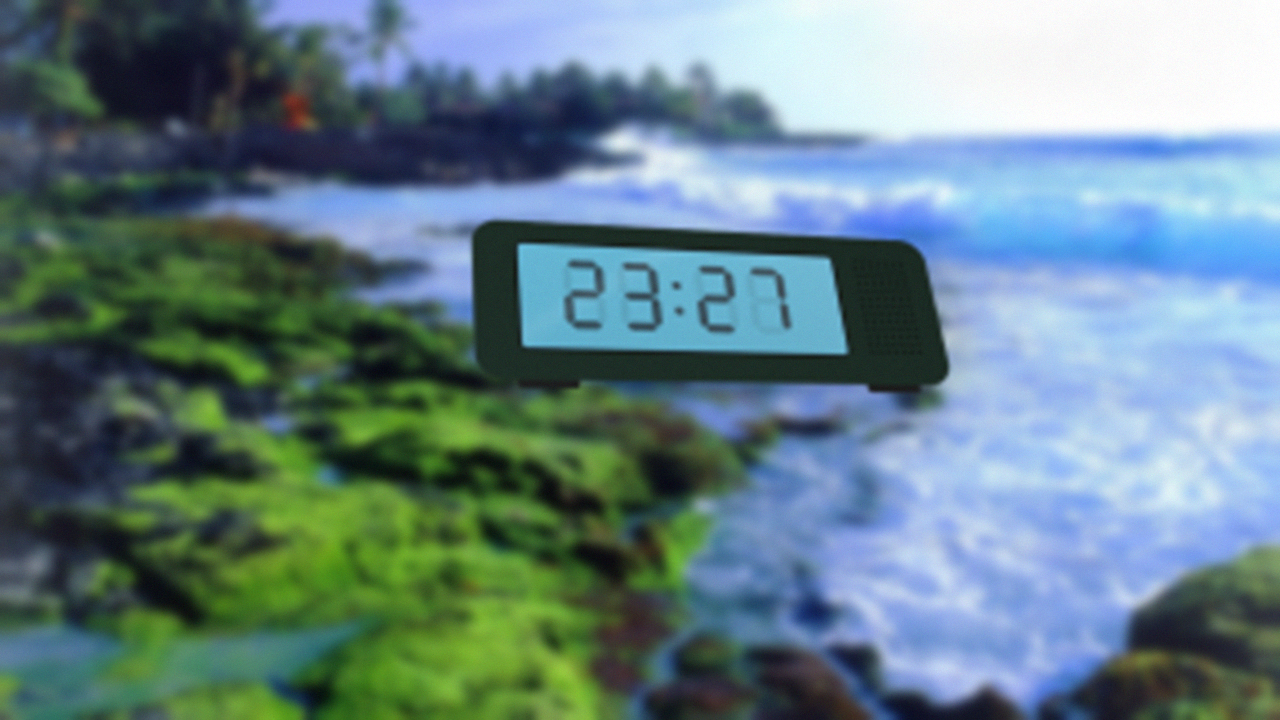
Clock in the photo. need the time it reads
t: 23:27
